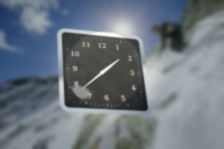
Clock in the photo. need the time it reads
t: 1:38
